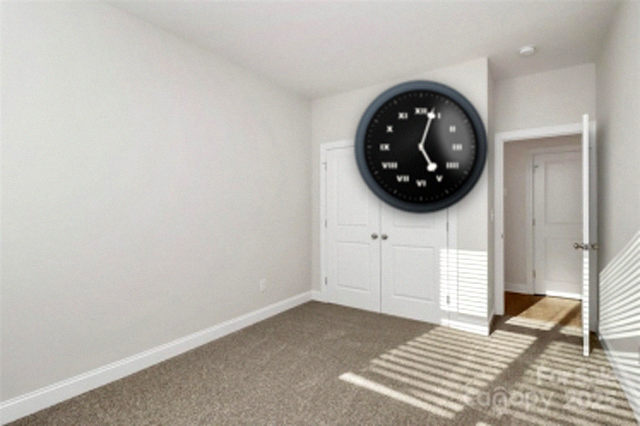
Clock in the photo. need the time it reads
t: 5:03
